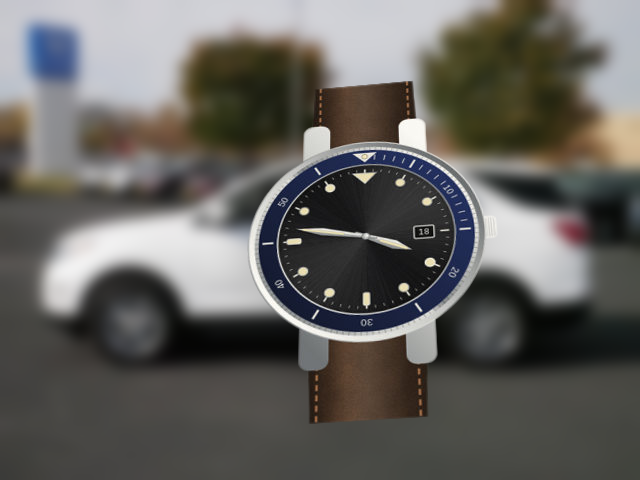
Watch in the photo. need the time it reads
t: 3:47
